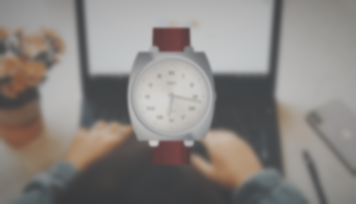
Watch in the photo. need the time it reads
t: 6:17
